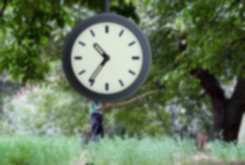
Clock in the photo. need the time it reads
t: 10:36
